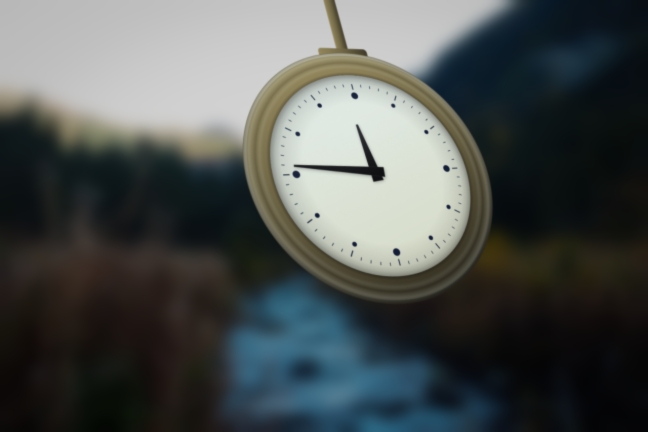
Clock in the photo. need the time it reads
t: 11:46
